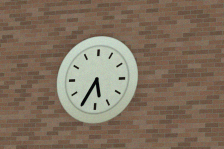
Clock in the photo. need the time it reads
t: 5:35
